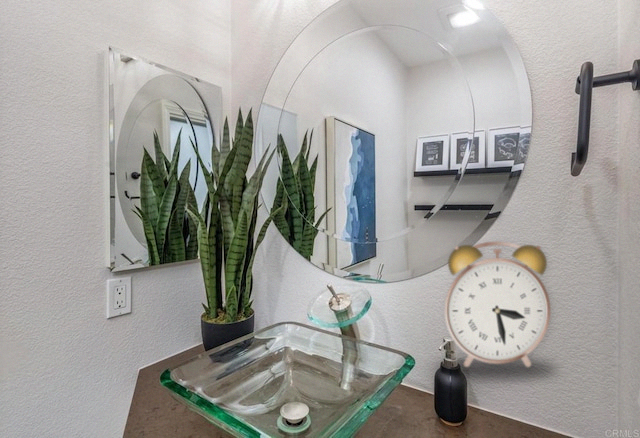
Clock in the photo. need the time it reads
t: 3:28
